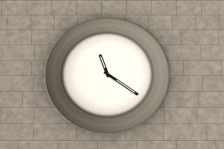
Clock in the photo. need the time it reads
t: 11:21
